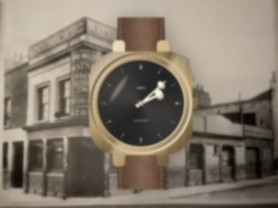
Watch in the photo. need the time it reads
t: 2:08
